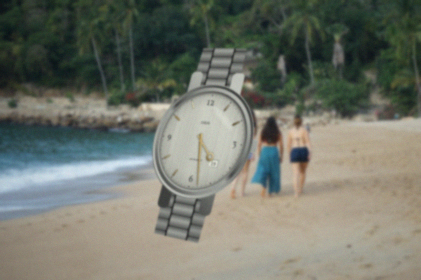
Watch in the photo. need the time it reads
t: 4:28
